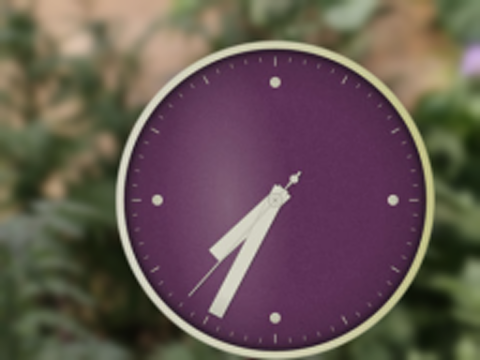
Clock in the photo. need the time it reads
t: 7:34:37
